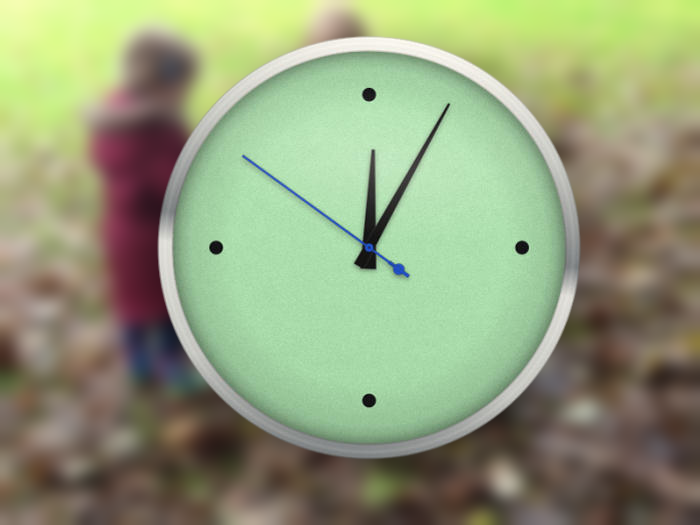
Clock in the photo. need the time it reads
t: 12:04:51
